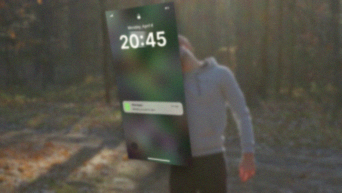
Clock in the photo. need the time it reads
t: 20:45
